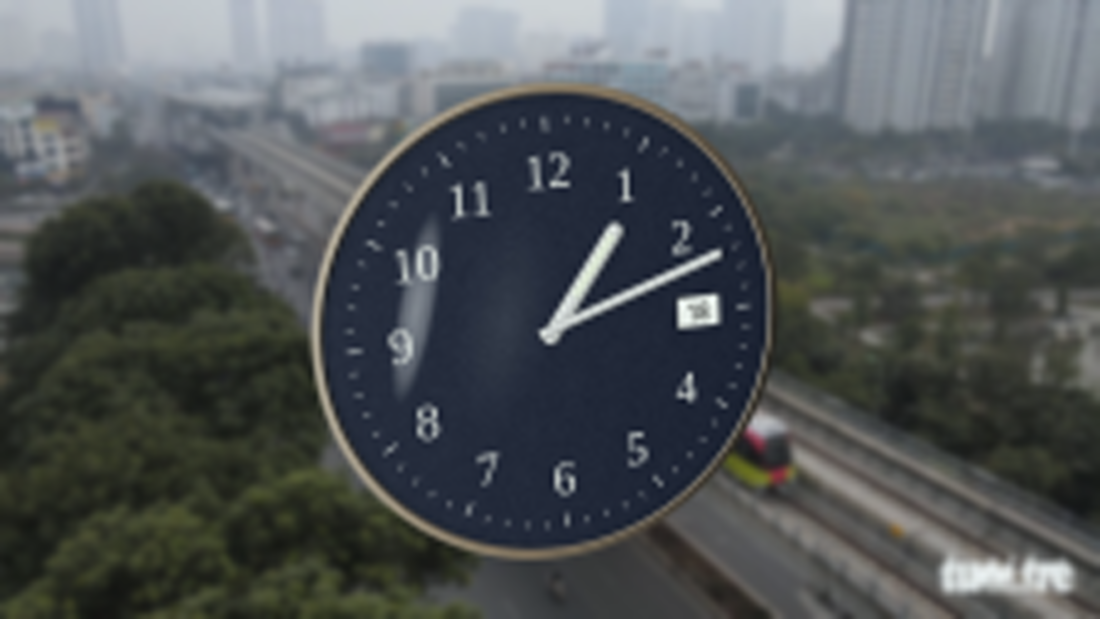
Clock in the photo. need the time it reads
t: 1:12
